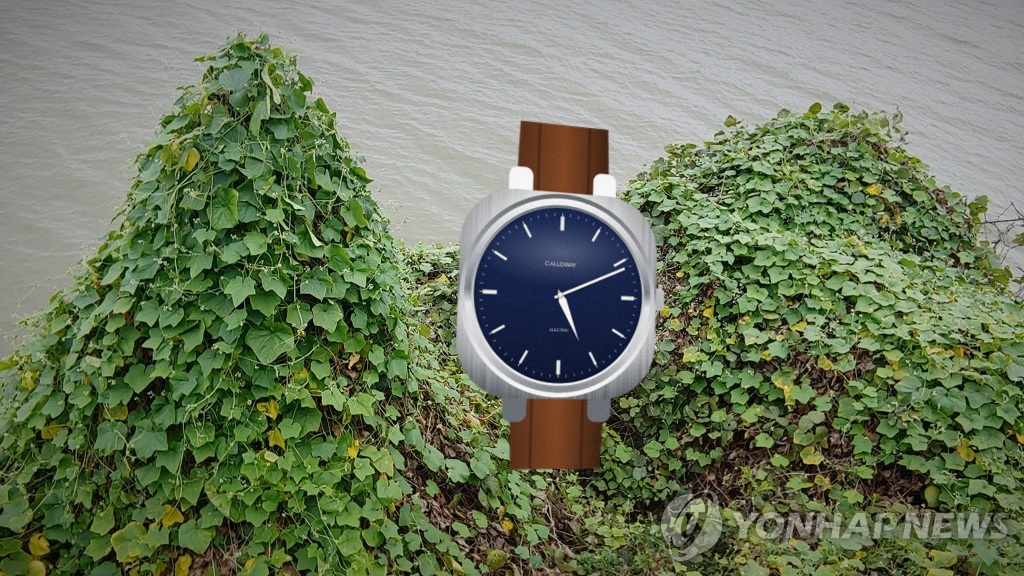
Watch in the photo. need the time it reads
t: 5:11
